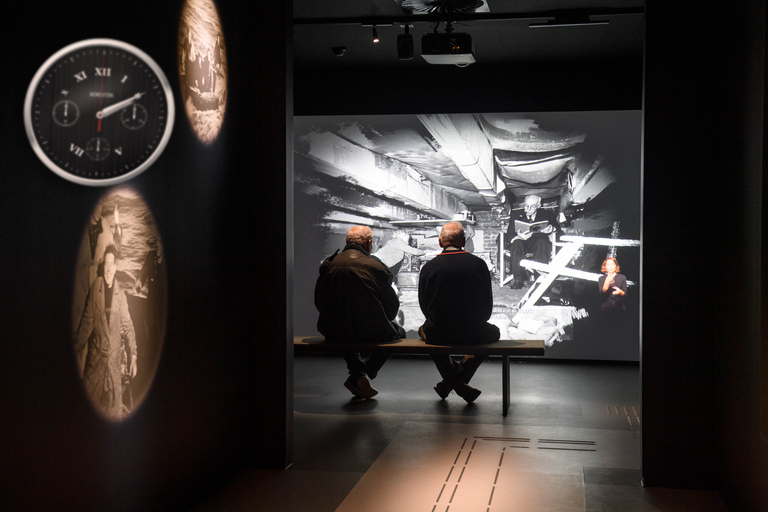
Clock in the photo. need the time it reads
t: 2:10
